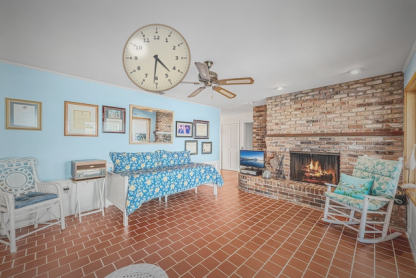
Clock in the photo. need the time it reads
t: 4:31
